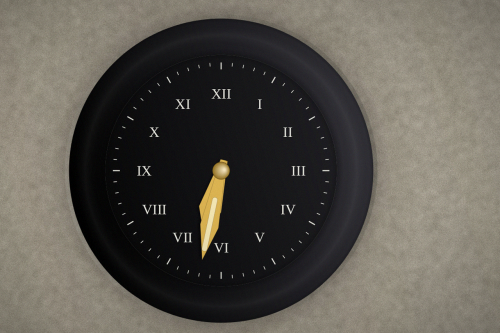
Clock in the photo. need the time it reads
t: 6:32
